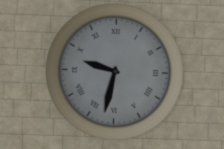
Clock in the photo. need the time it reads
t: 9:32
